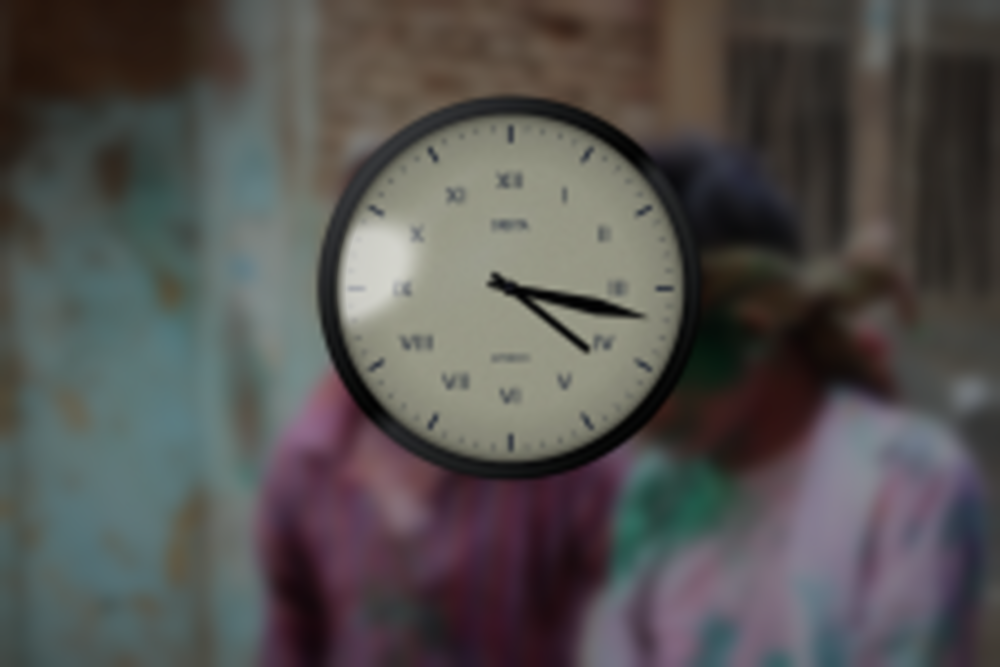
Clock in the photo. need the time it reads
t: 4:17
